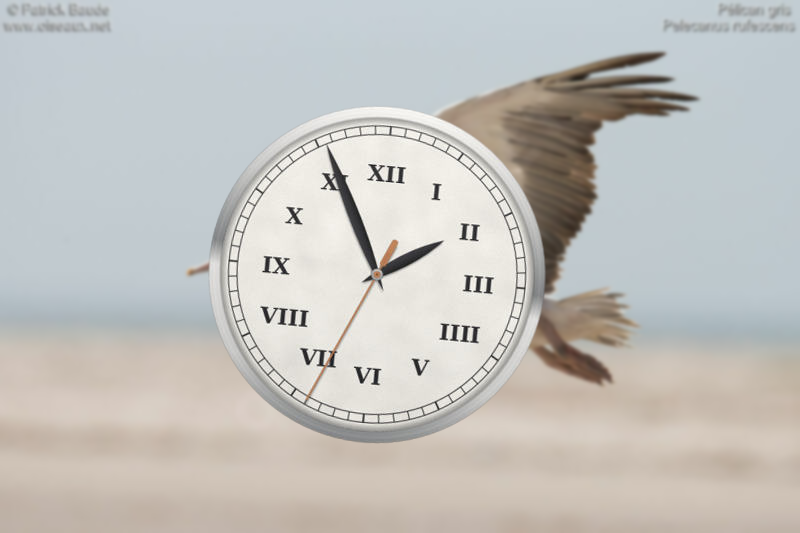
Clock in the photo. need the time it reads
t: 1:55:34
